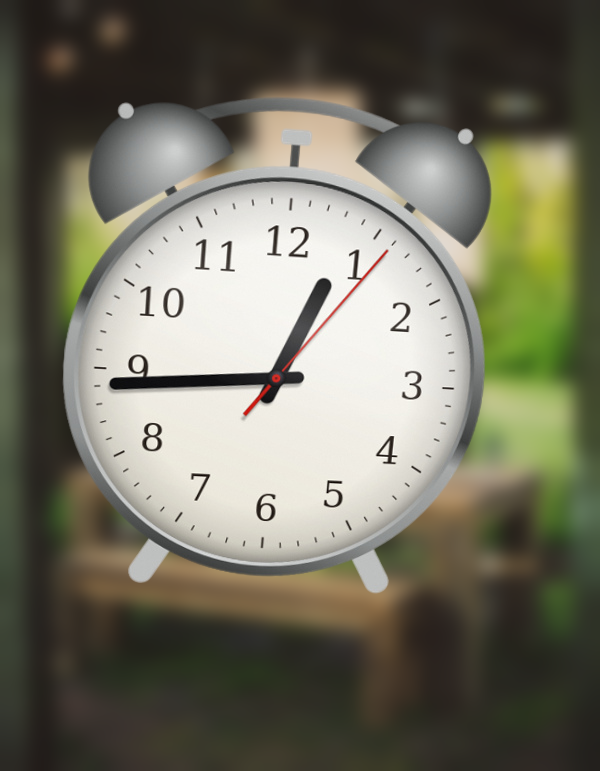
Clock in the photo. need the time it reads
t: 12:44:06
